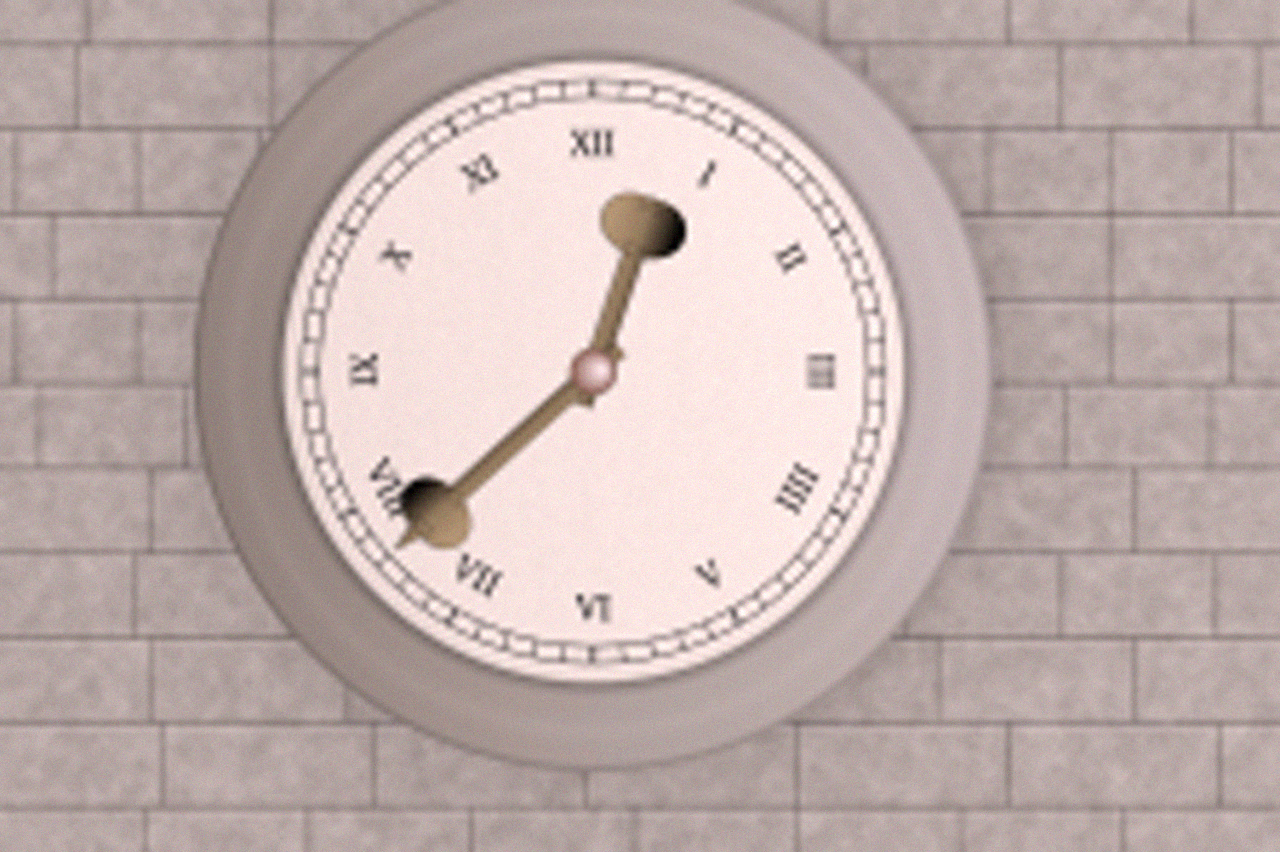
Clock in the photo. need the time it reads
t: 12:38
